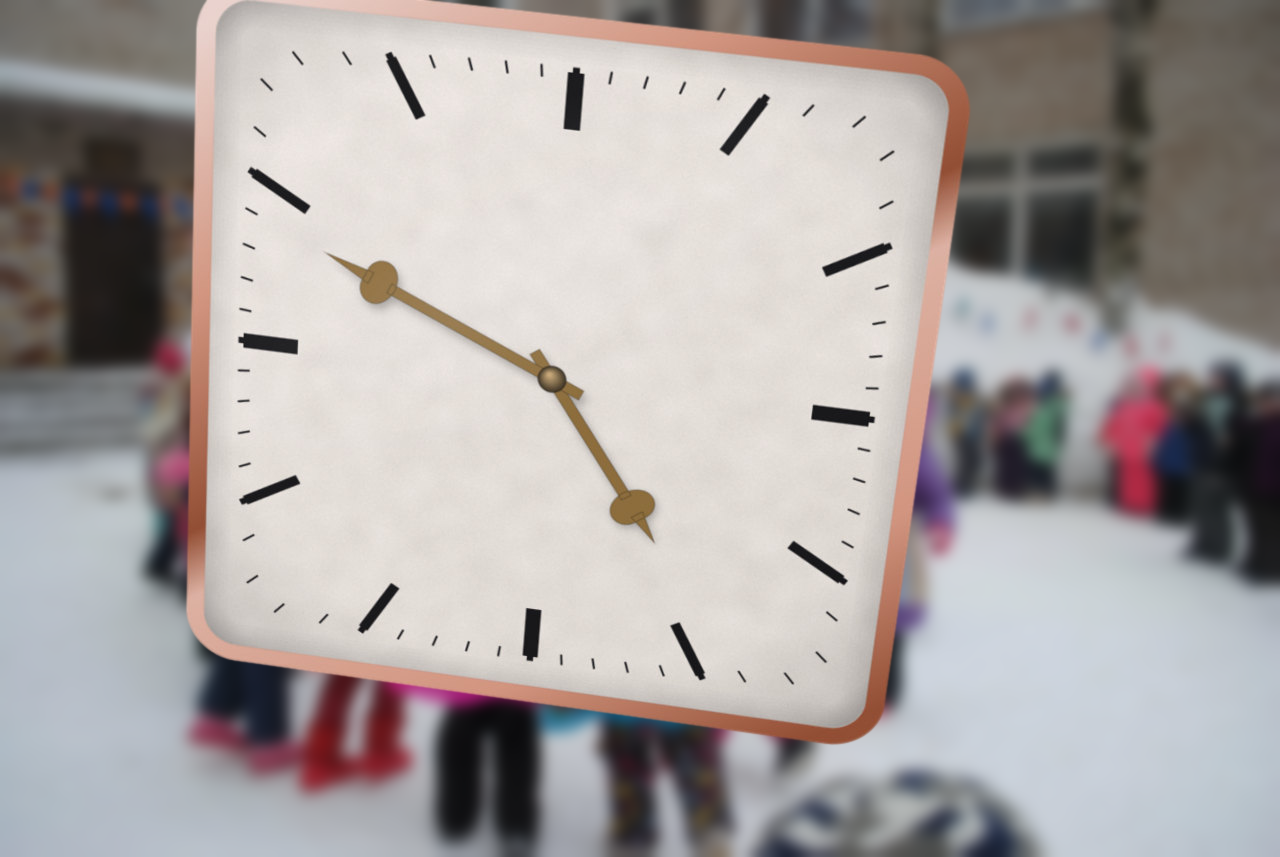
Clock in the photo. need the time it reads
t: 4:49
